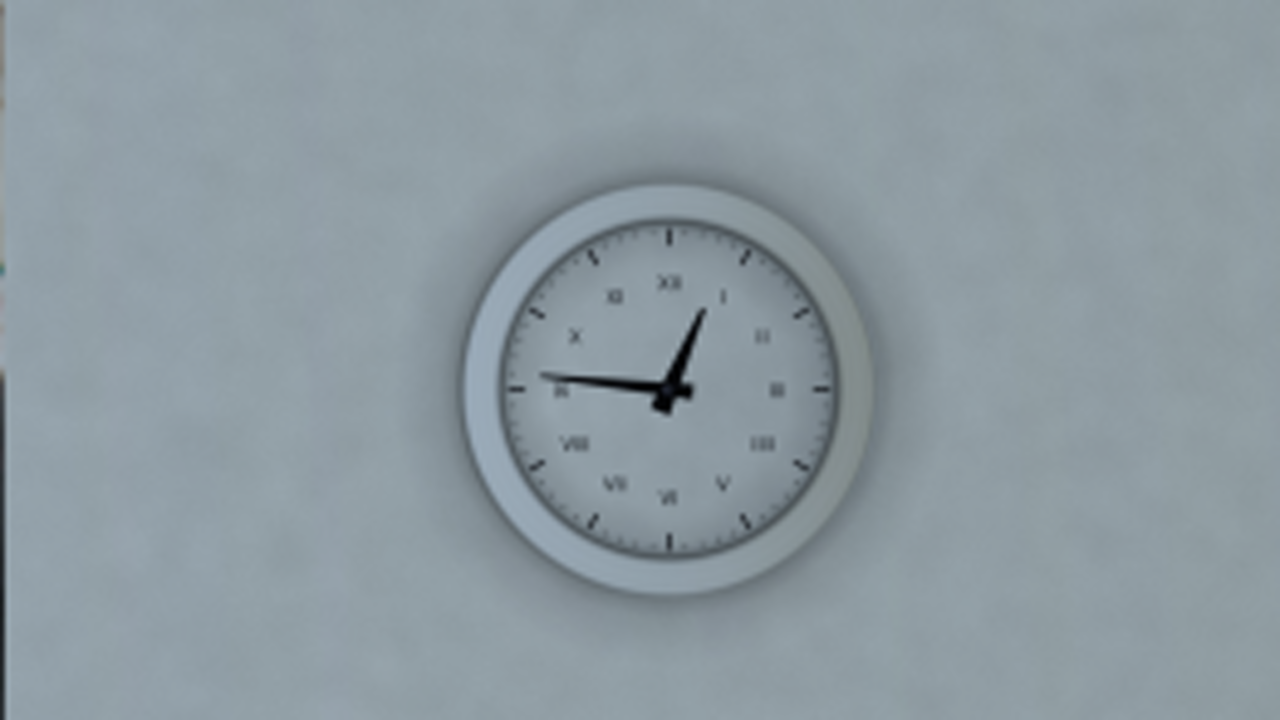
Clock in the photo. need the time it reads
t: 12:46
